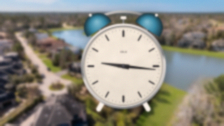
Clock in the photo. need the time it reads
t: 9:16
